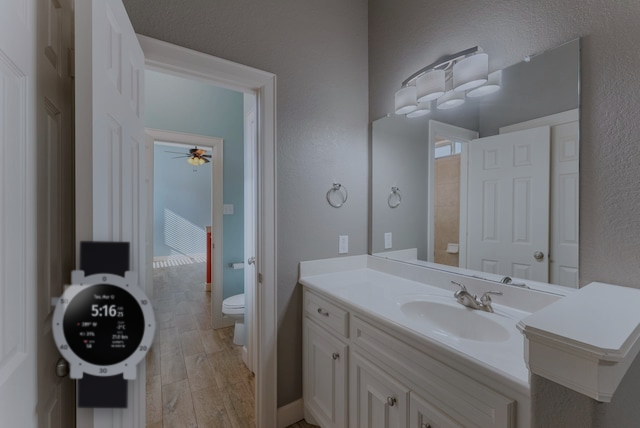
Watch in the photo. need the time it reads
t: 5:16
